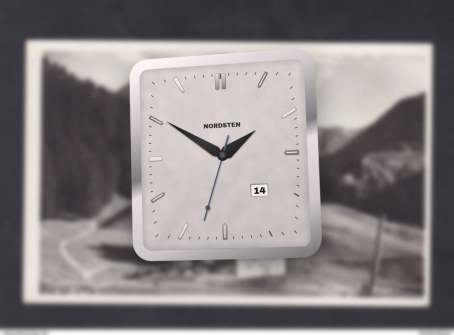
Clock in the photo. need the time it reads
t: 1:50:33
